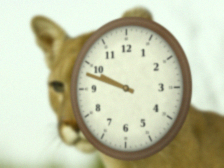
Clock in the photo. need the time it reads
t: 9:48
